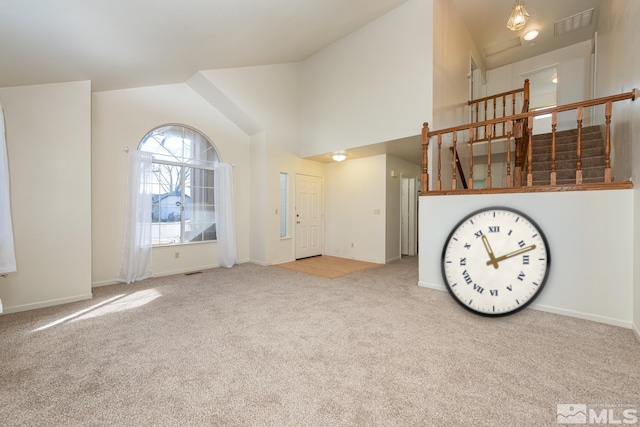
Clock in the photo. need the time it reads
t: 11:12
